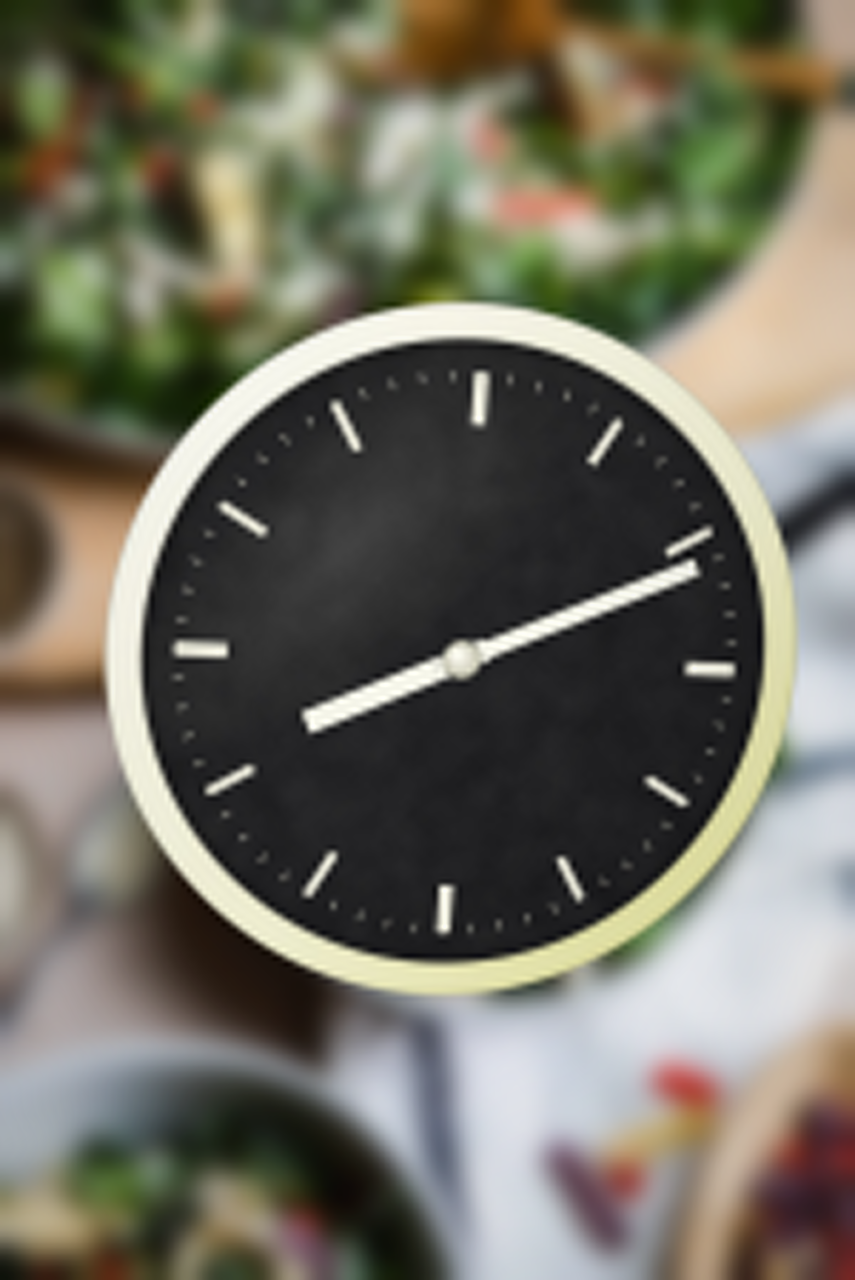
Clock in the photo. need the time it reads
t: 8:11
